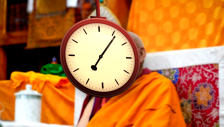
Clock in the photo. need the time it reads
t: 7:06
